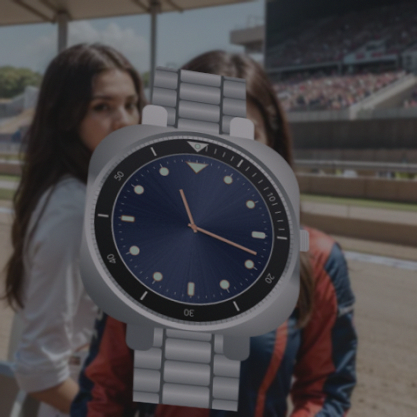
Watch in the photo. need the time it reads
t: 11:18
